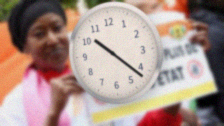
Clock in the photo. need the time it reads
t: 10:22
